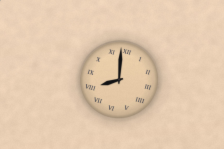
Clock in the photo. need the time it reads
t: 7:58
